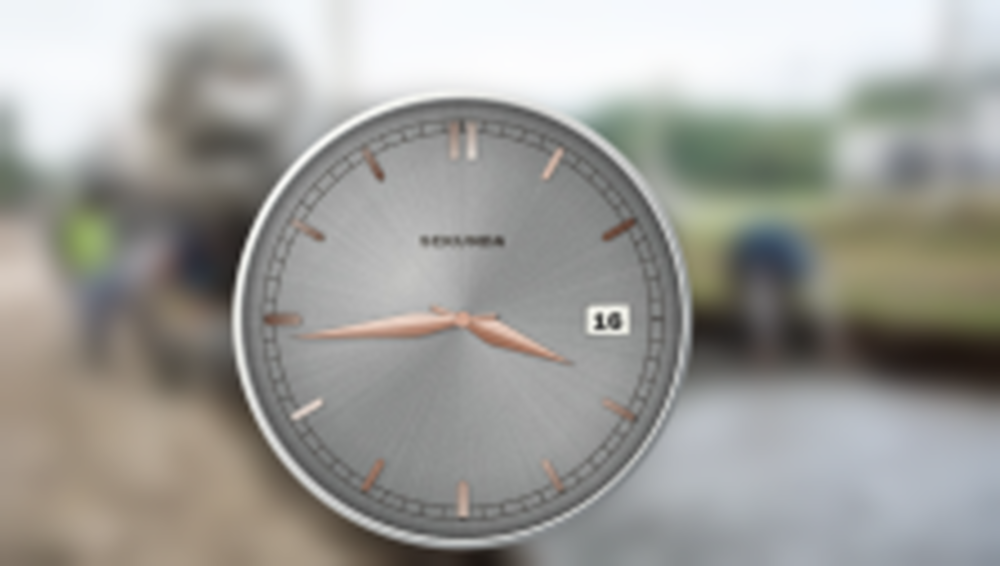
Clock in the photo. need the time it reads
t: 3:44
